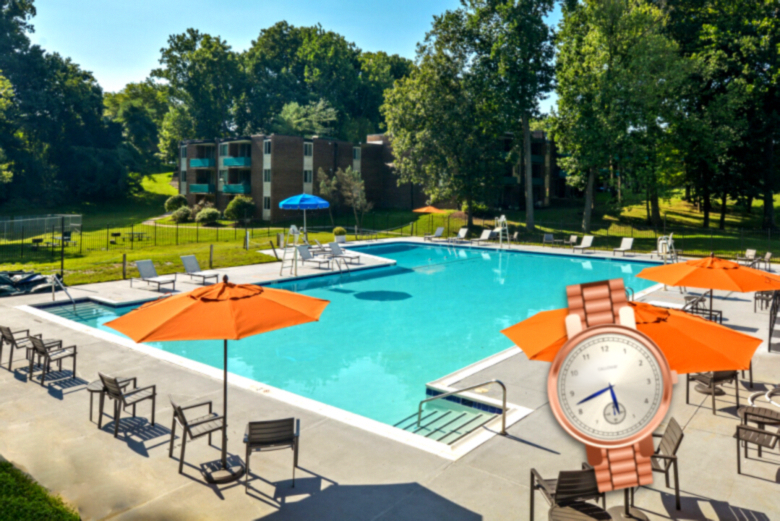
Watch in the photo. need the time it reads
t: 5:42
